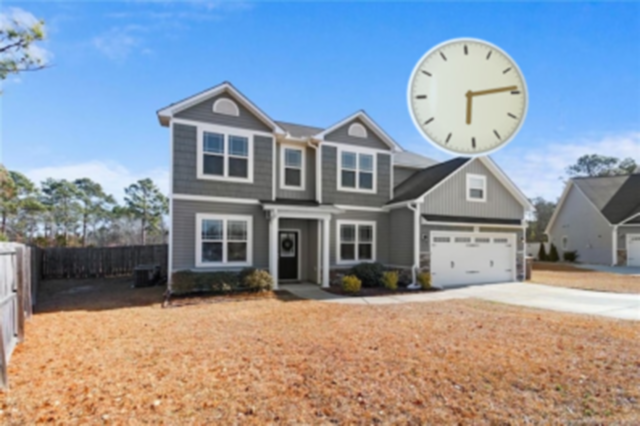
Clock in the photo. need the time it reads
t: 6:14
